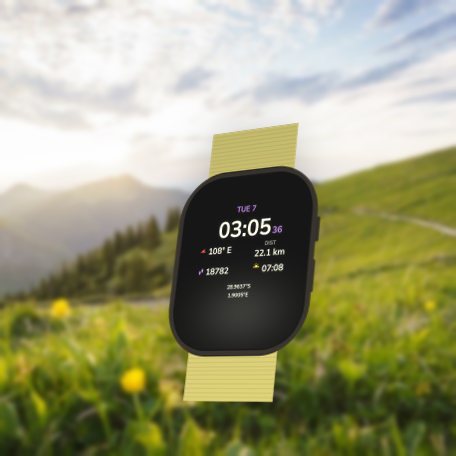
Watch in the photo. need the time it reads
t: 3:05:36
